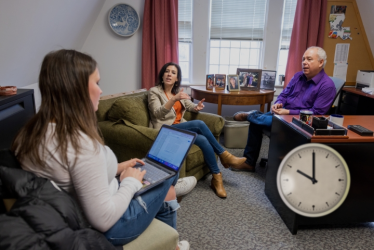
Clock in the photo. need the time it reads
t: 10:00
